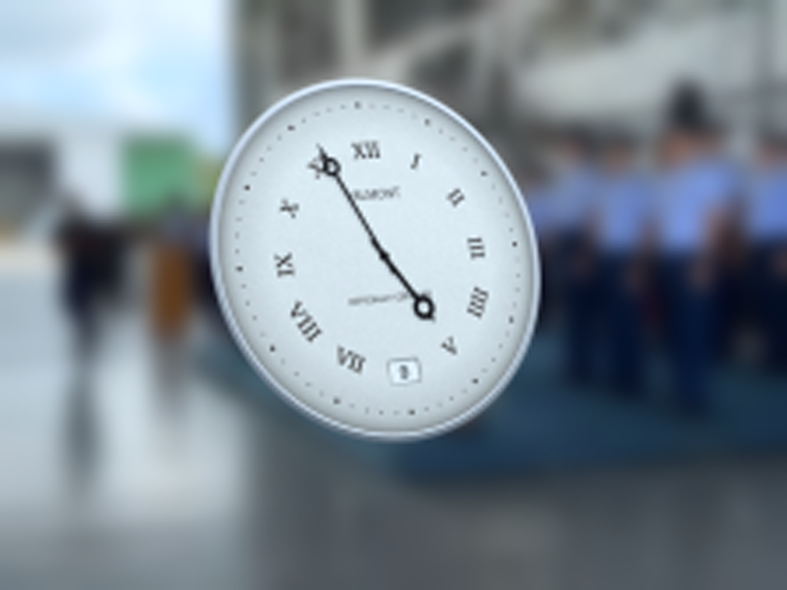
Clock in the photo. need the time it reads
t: 4:56
